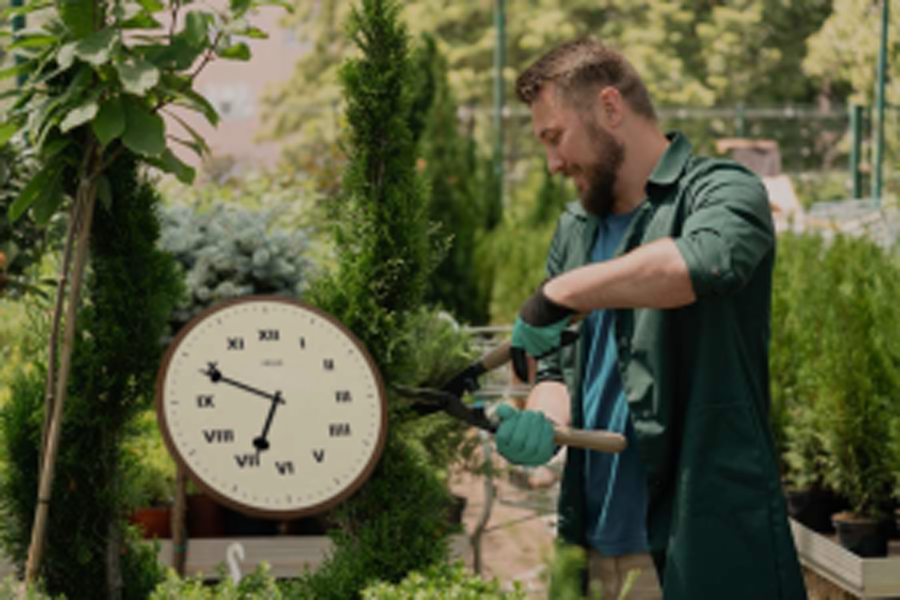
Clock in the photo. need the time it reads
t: 6:49
